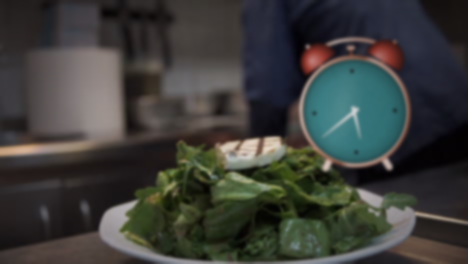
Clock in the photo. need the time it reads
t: 5:39
